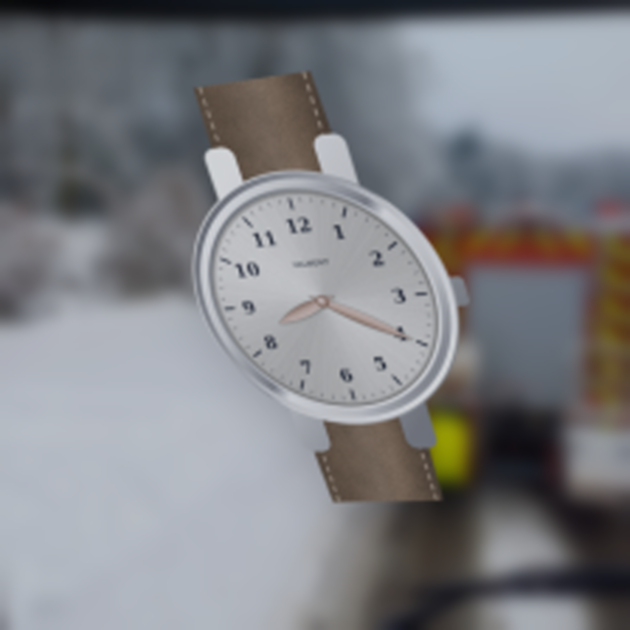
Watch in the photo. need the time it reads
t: 8:20
